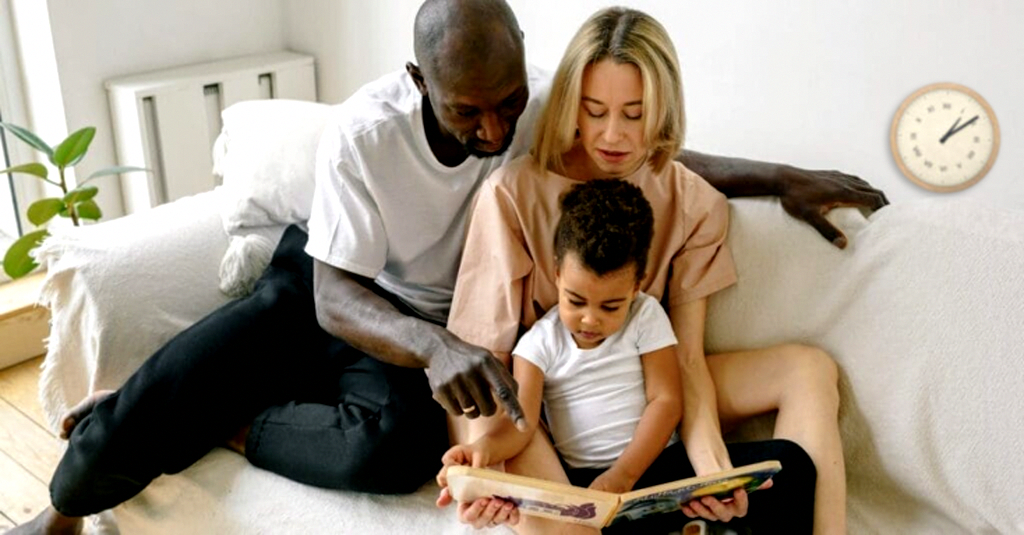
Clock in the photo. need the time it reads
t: 1:09
